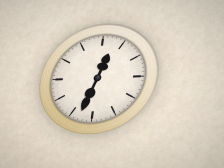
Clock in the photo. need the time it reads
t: 12:33
